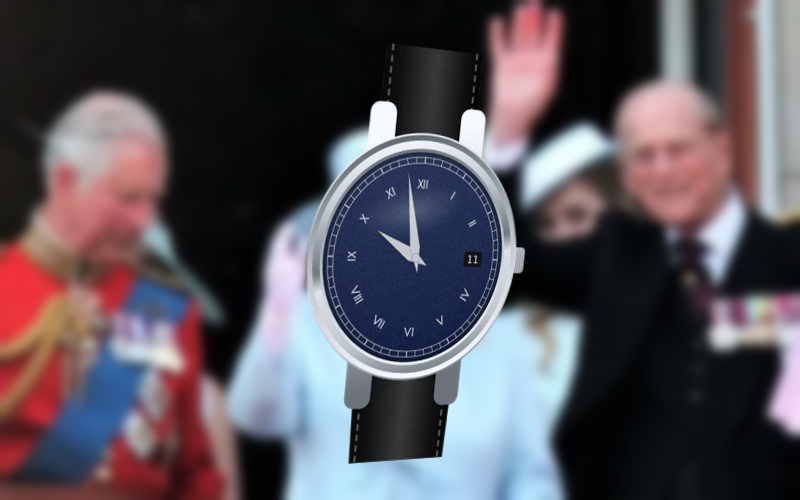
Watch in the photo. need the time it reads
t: 9:58
